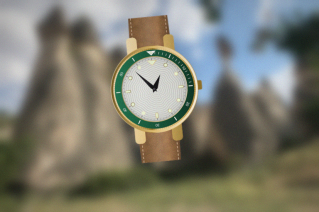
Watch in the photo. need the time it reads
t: 12:53
